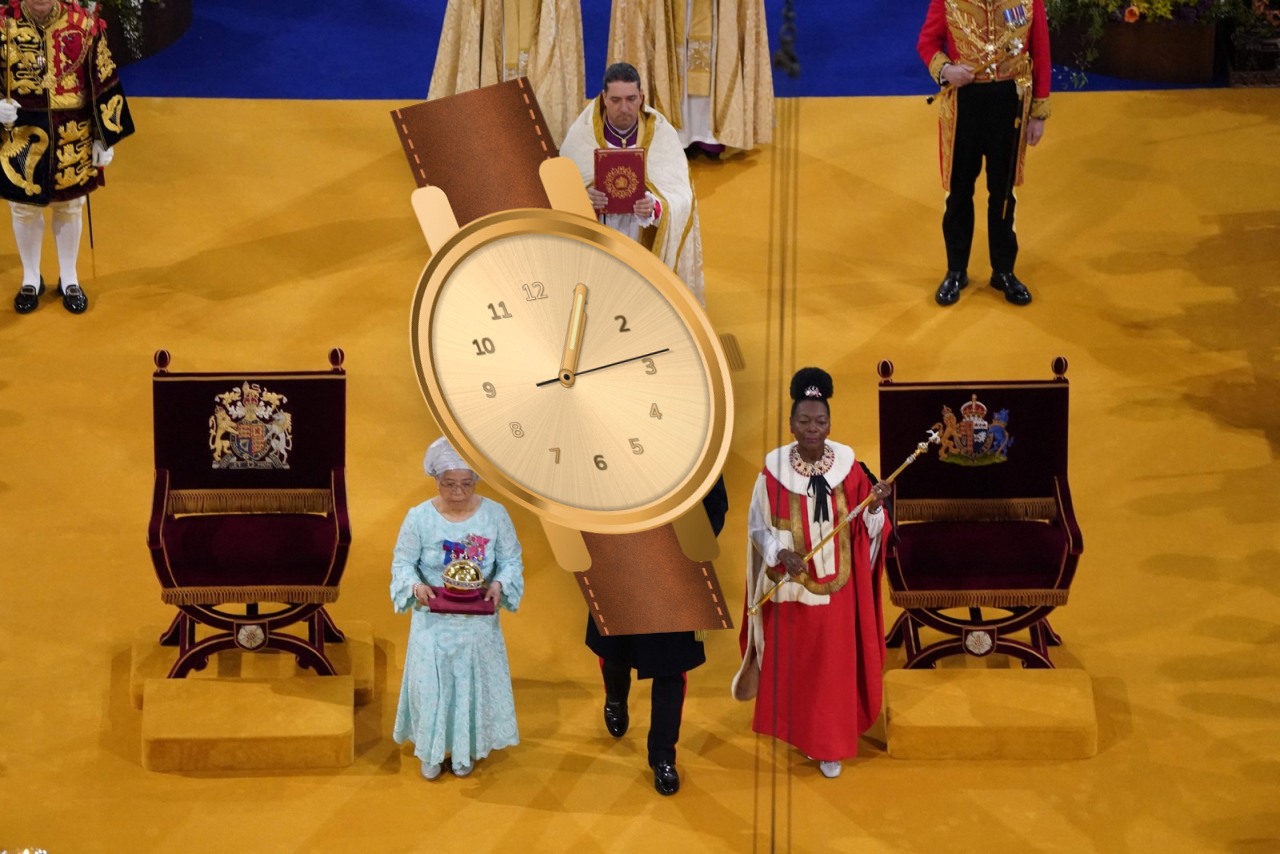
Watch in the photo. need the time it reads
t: 1:05:14
